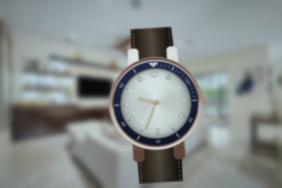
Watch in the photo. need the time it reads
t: 9:34
